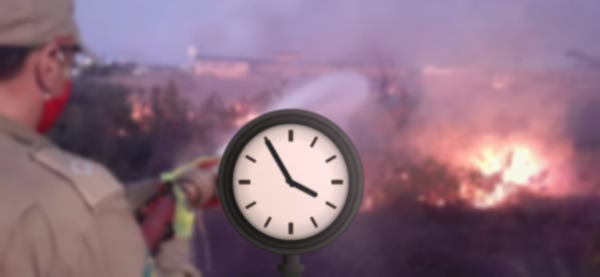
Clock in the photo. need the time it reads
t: 3:55
